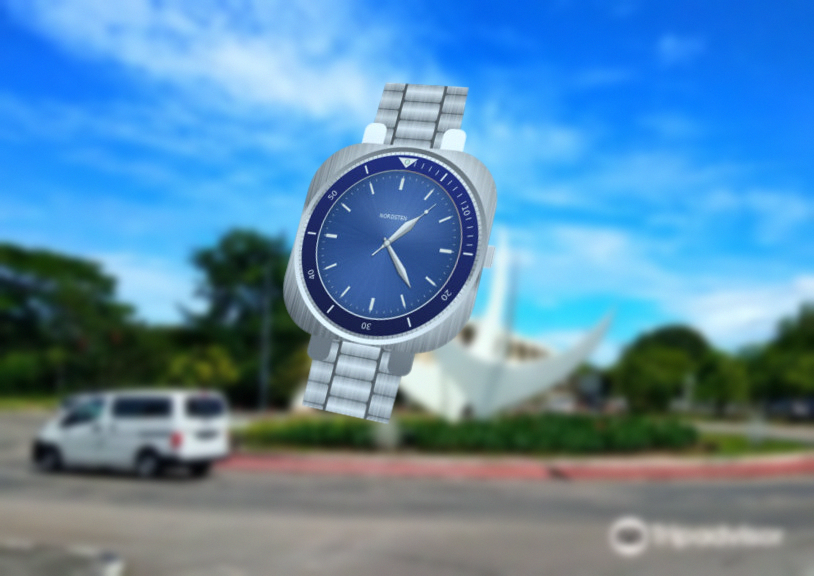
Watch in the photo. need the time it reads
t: 1:23:07
